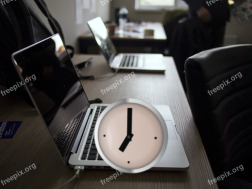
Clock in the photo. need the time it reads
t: 7:00
